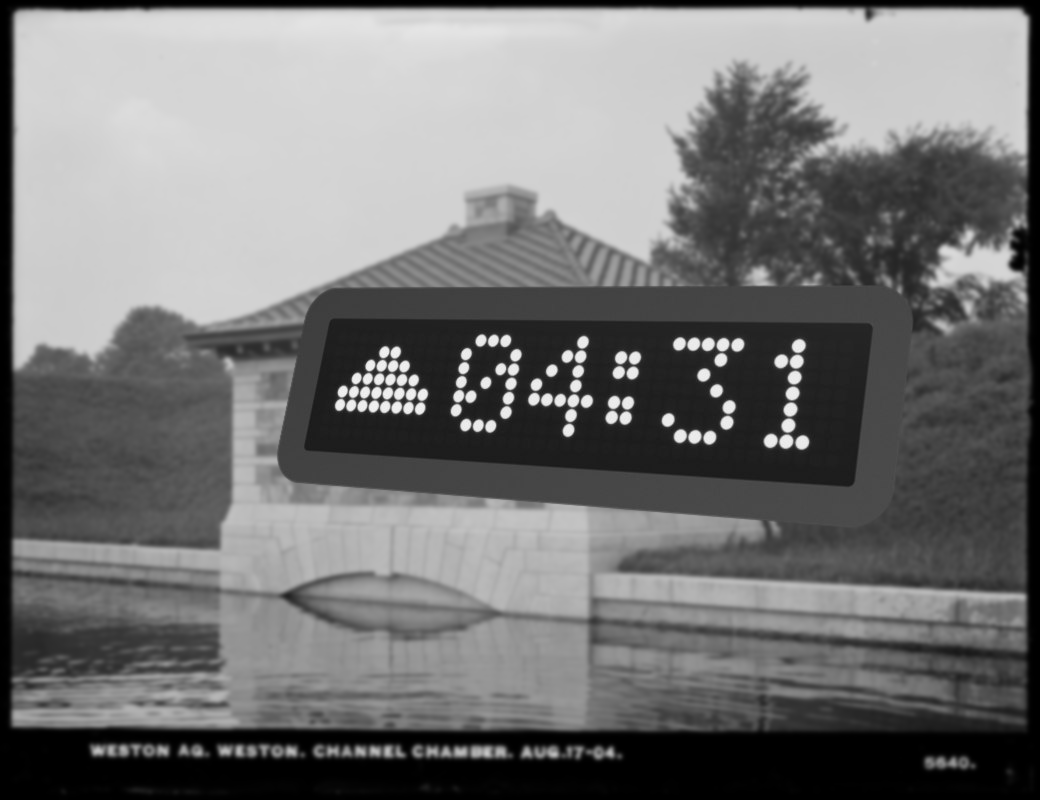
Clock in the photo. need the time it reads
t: 4:31
